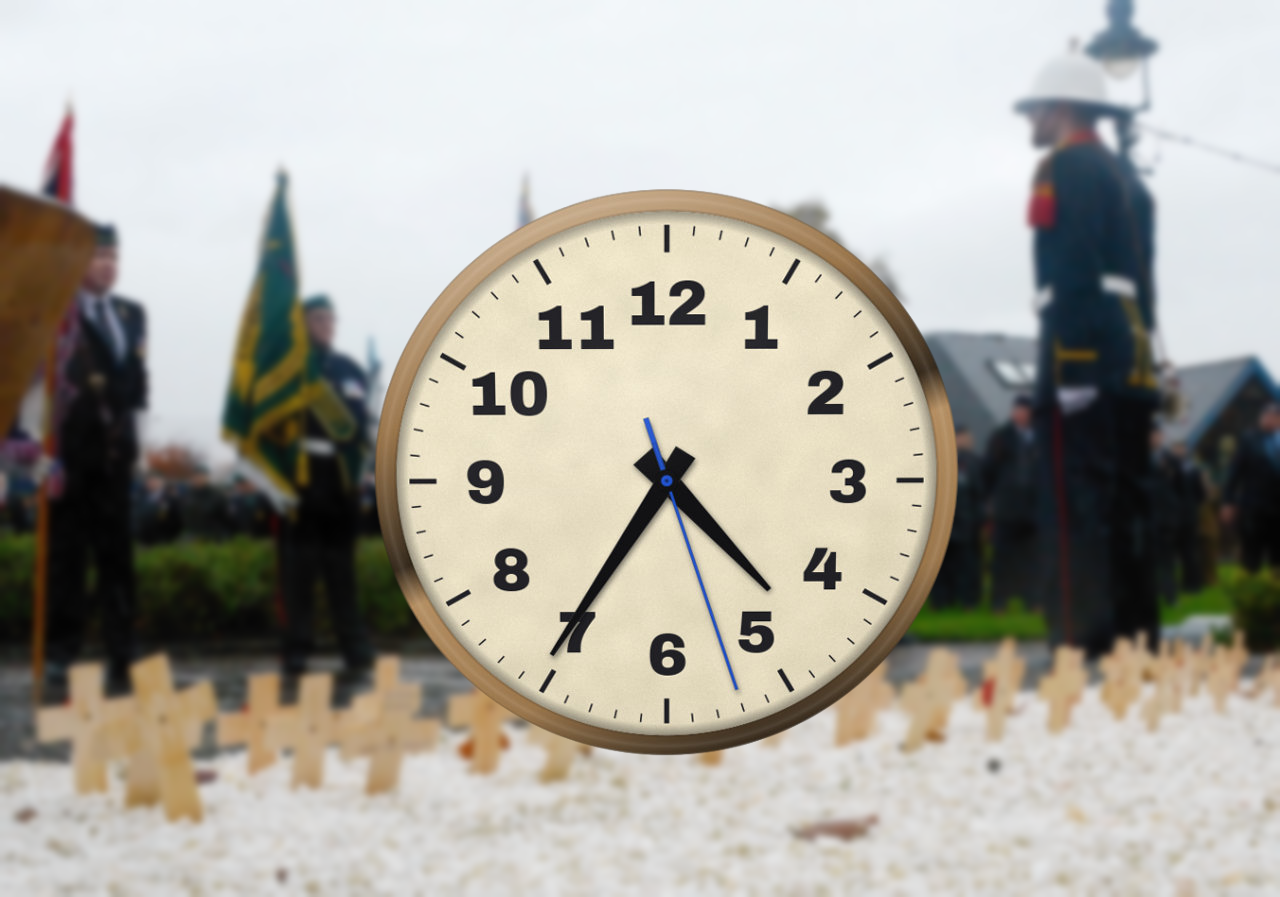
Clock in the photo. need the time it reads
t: 4:35:27
